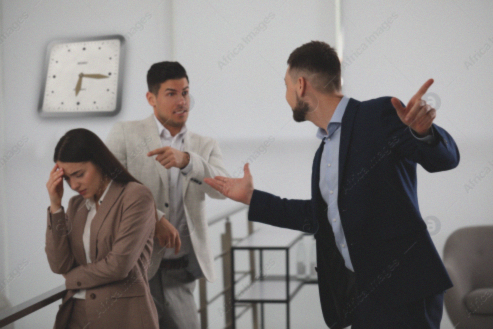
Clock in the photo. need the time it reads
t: 6:16
